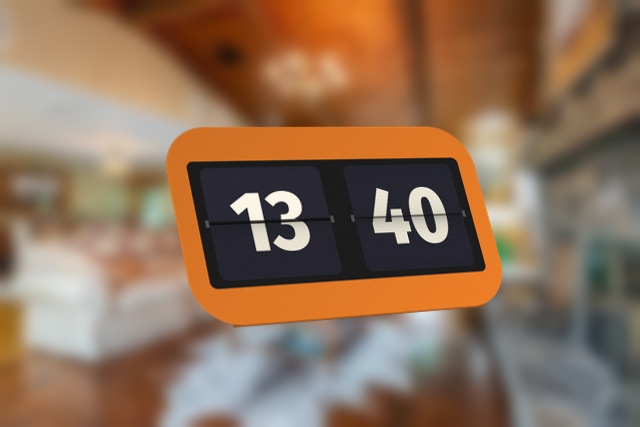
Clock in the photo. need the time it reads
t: 13:40
